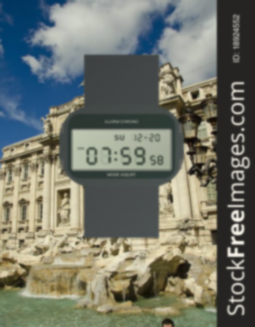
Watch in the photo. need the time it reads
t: 7:59
